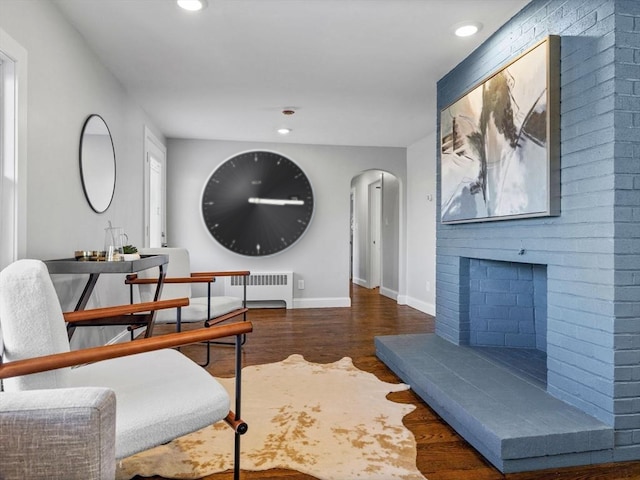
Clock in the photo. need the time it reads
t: 3:16
